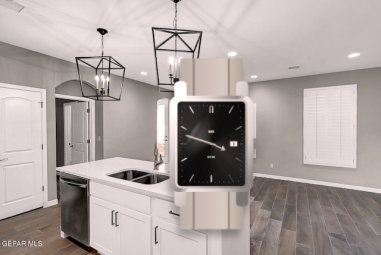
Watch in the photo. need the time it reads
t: 3:48
